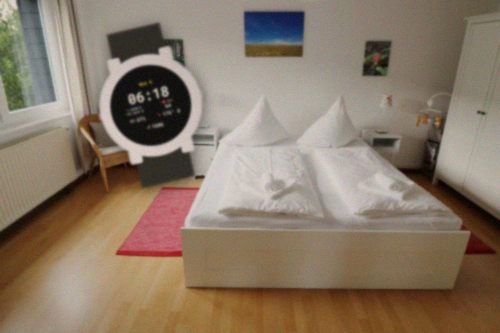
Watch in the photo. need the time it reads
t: 6:18
